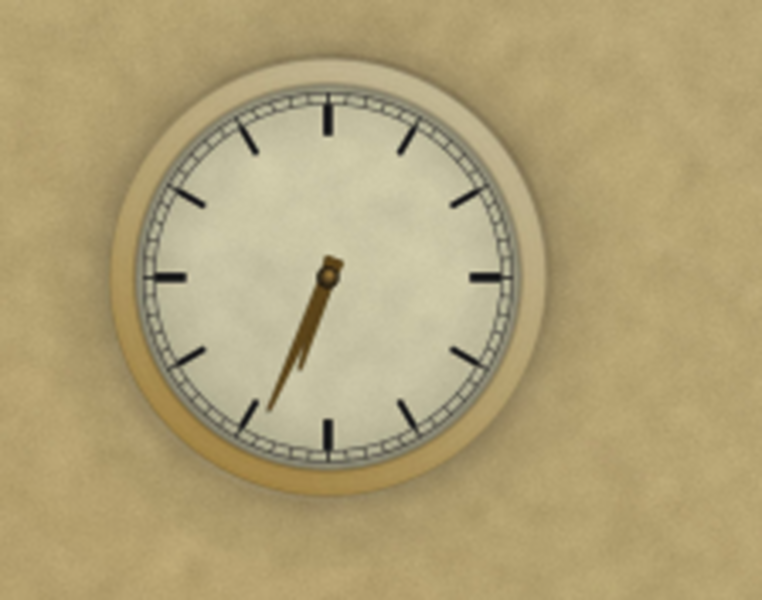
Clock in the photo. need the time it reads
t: 6:34
